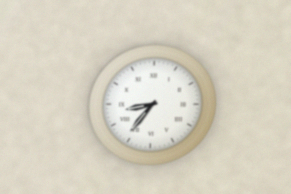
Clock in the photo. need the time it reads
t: 8:36
